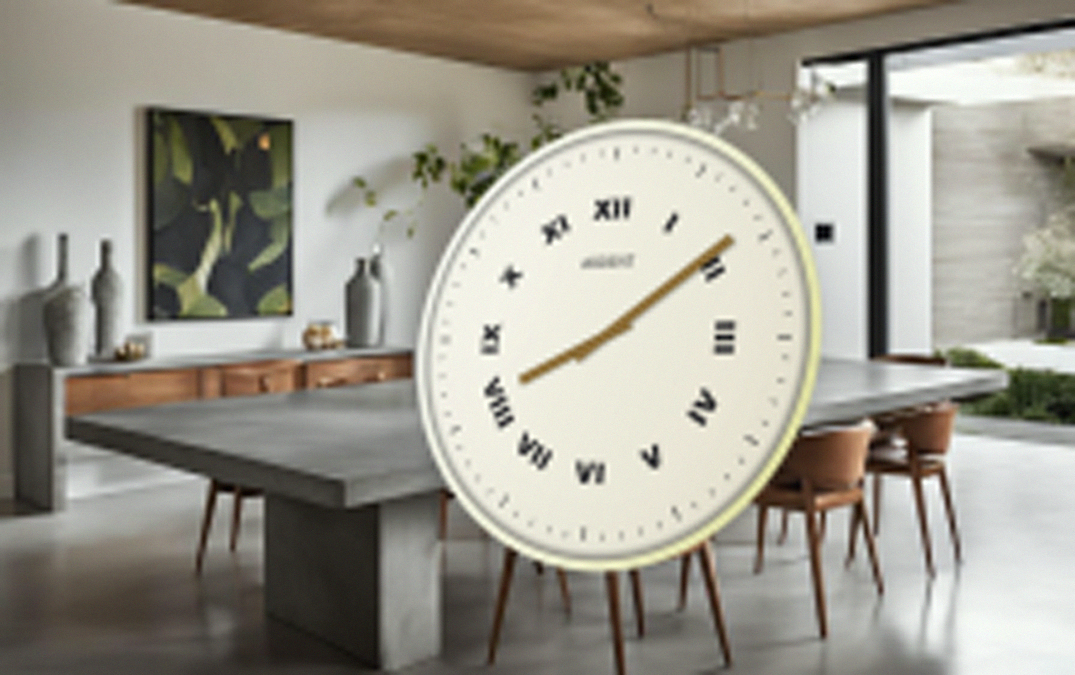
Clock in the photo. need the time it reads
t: 8:09
